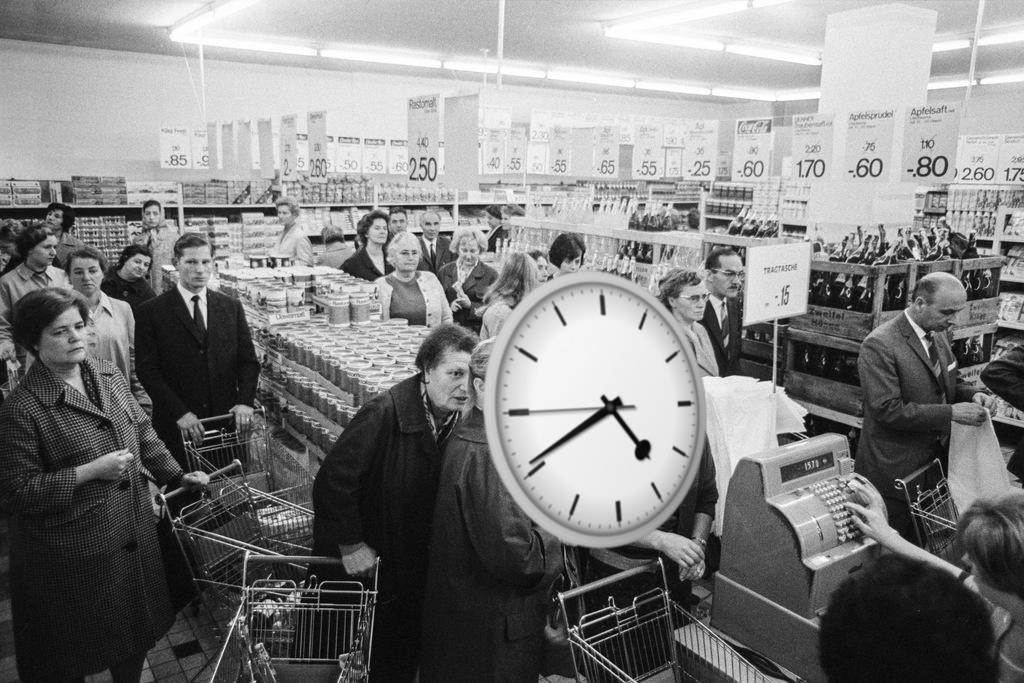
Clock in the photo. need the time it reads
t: 4:40:45
